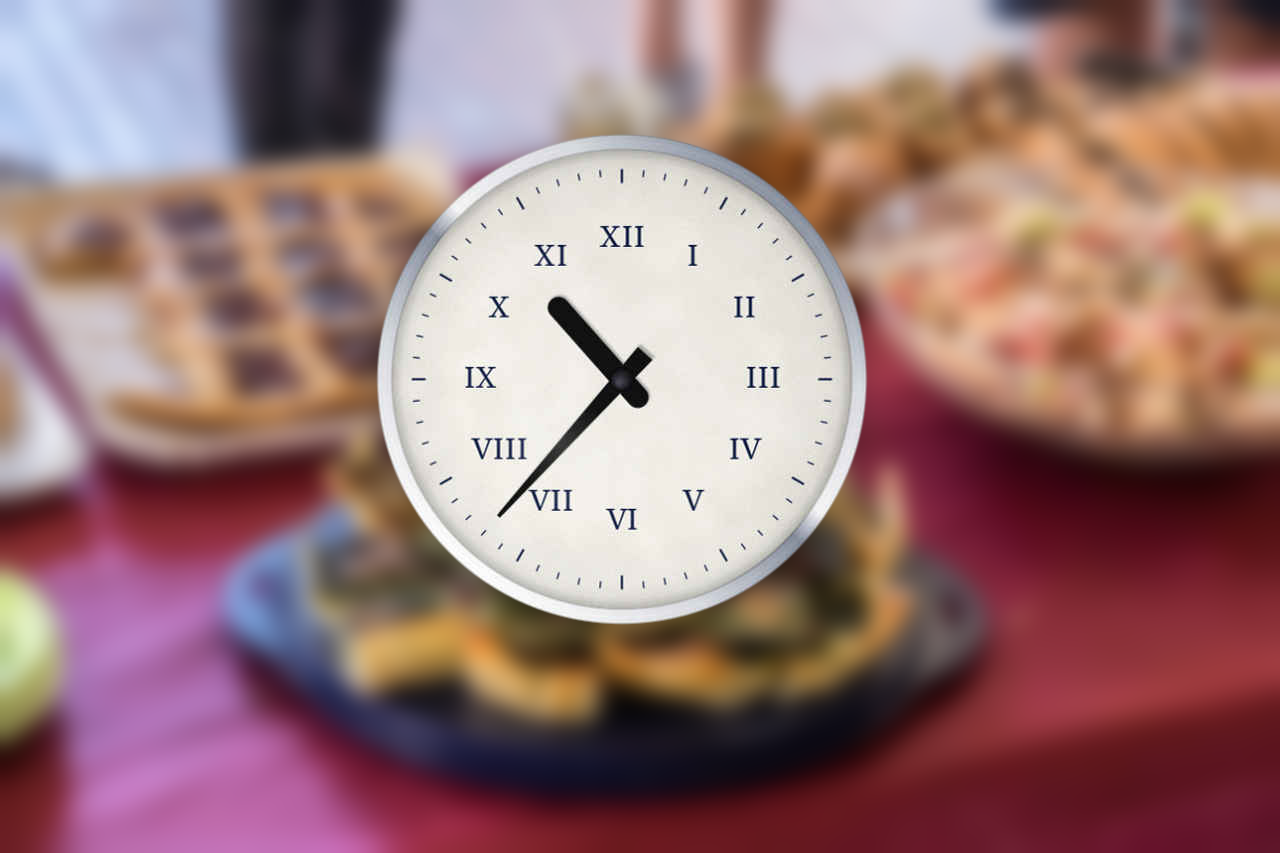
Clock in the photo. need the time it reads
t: 10:37
